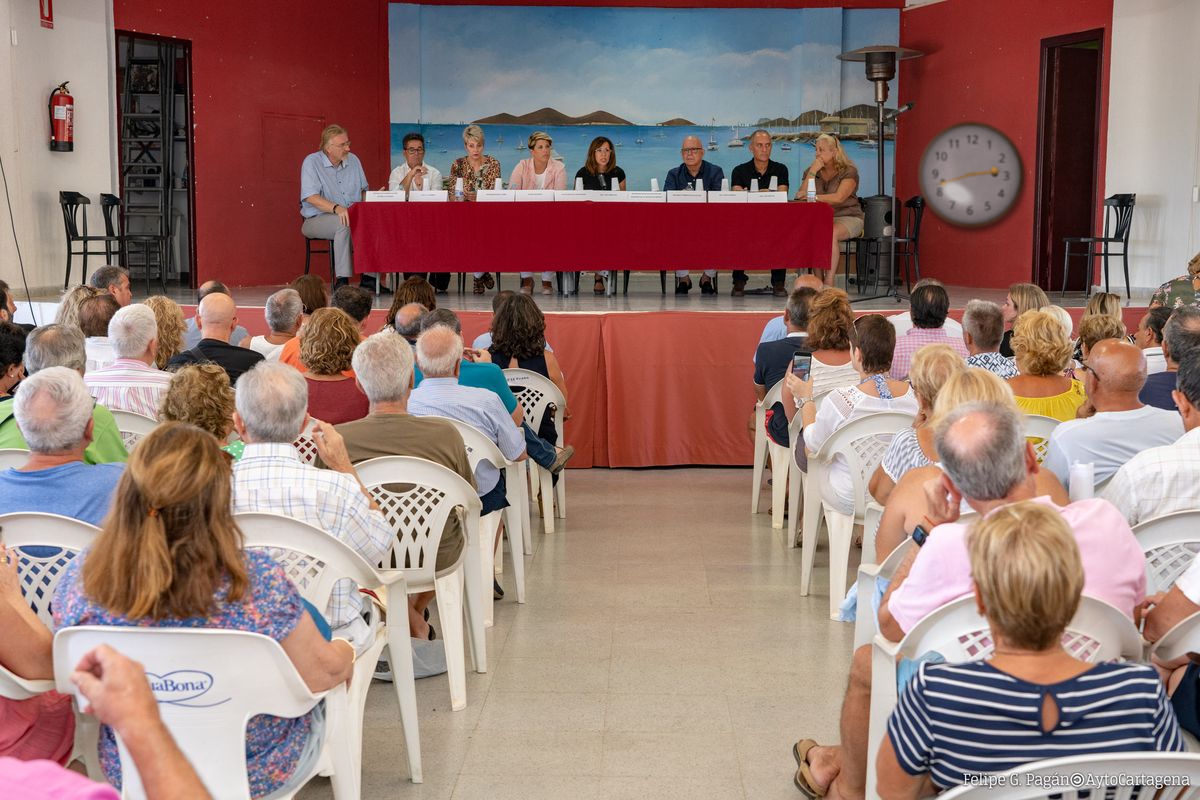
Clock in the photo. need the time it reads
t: 2:42
